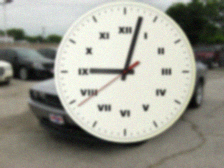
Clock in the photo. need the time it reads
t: 9:02:39
